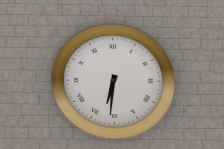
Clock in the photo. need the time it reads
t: 6:31
